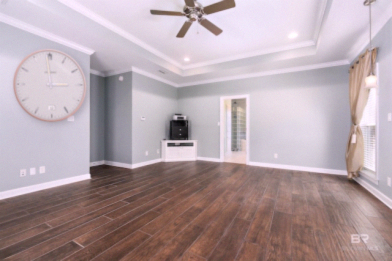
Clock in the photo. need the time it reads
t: 2:59
